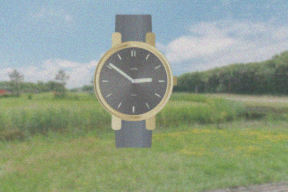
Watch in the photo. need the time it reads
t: 2:51
